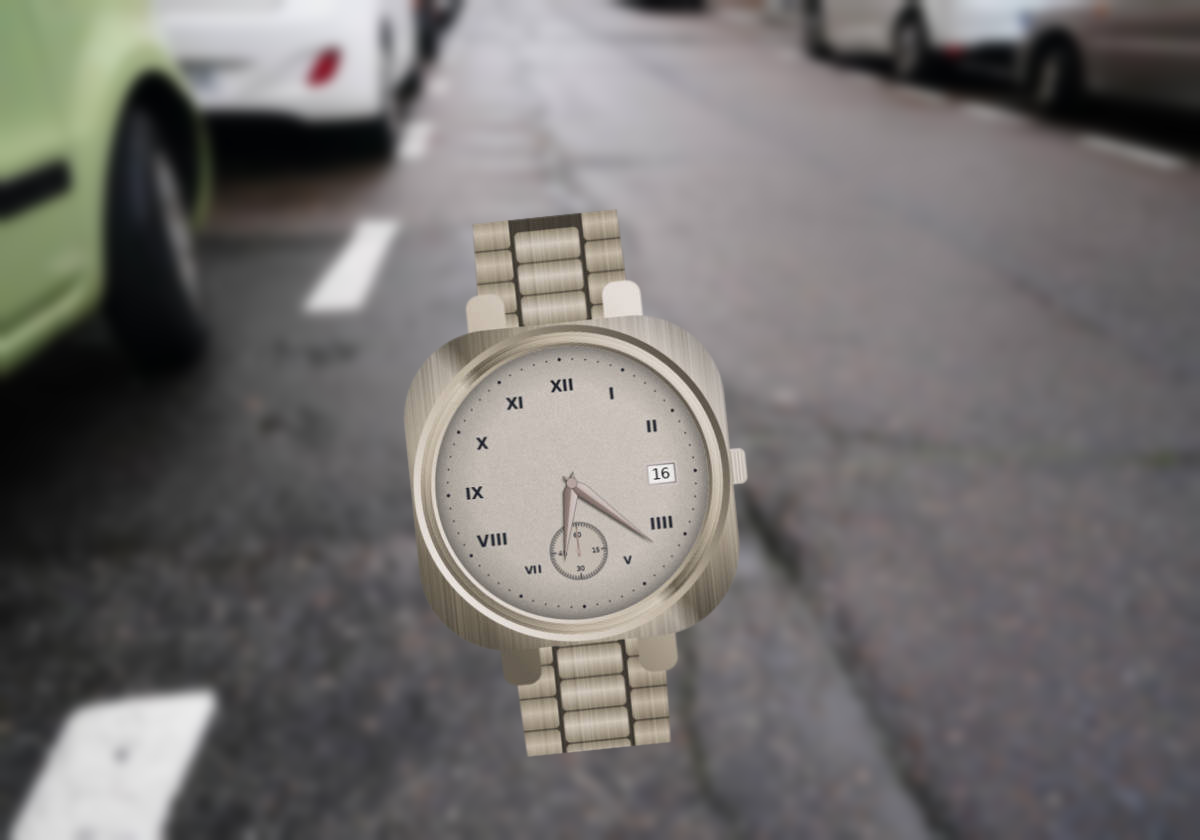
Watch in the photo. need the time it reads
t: 6:22
